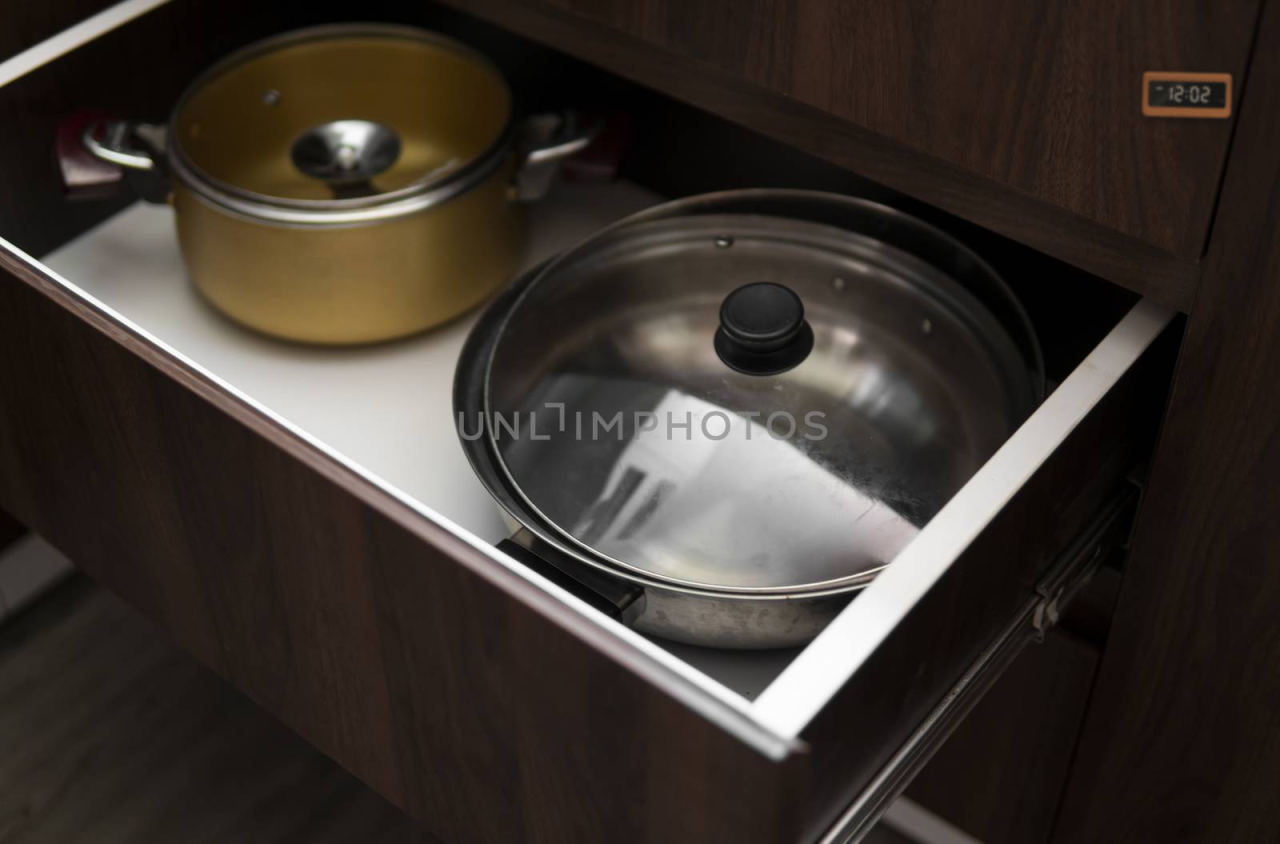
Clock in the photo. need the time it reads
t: 12:02
